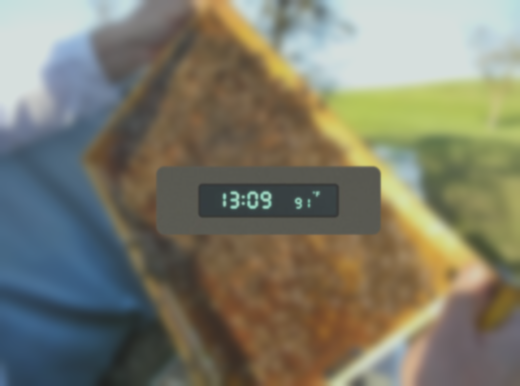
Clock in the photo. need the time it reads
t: 13:09
